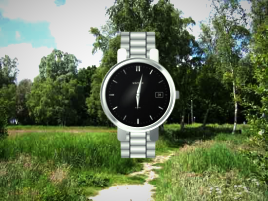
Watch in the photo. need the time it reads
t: 6:02
